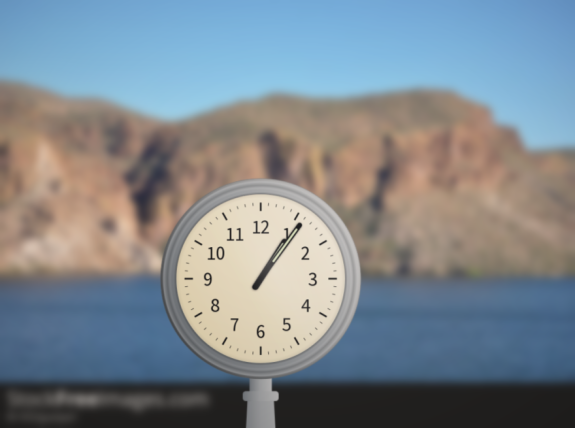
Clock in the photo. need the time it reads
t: 1:06
